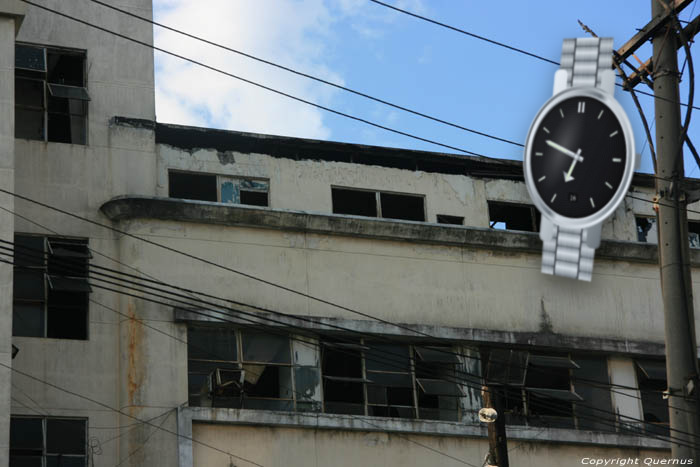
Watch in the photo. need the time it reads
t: 6:48
